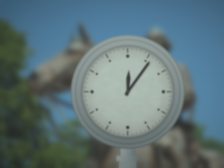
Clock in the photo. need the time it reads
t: 12:06
